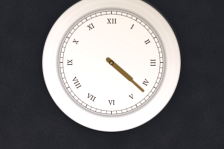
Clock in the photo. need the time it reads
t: 4:22
